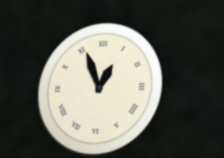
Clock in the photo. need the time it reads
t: 12:56
